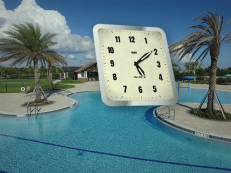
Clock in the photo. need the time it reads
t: 5:09
